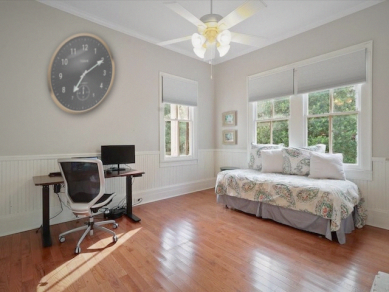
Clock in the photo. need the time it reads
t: 7:10
